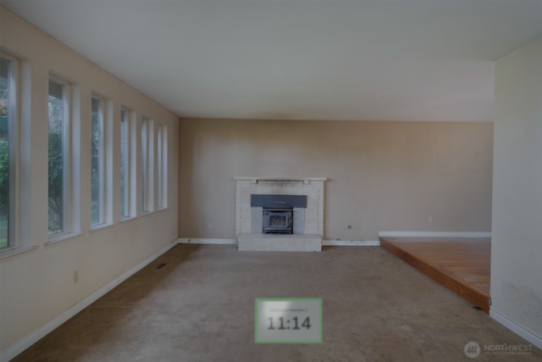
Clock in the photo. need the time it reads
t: 11:14
